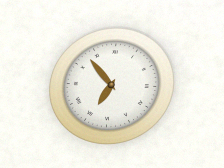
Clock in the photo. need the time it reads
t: 6:53
